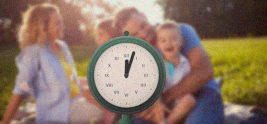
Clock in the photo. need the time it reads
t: 12:03
